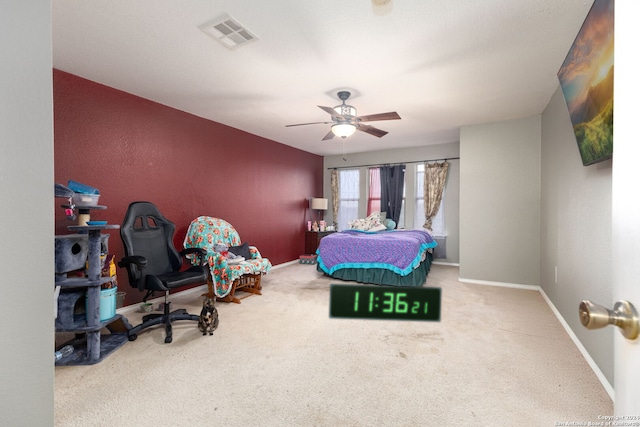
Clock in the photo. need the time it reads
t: 11:36:21
